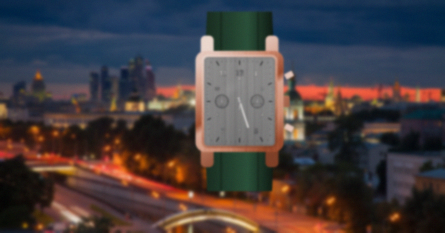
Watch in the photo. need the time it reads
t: 5:27
